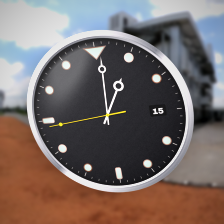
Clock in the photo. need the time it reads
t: 1:00:44
